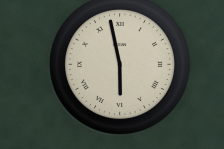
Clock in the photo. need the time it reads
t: 5:58
